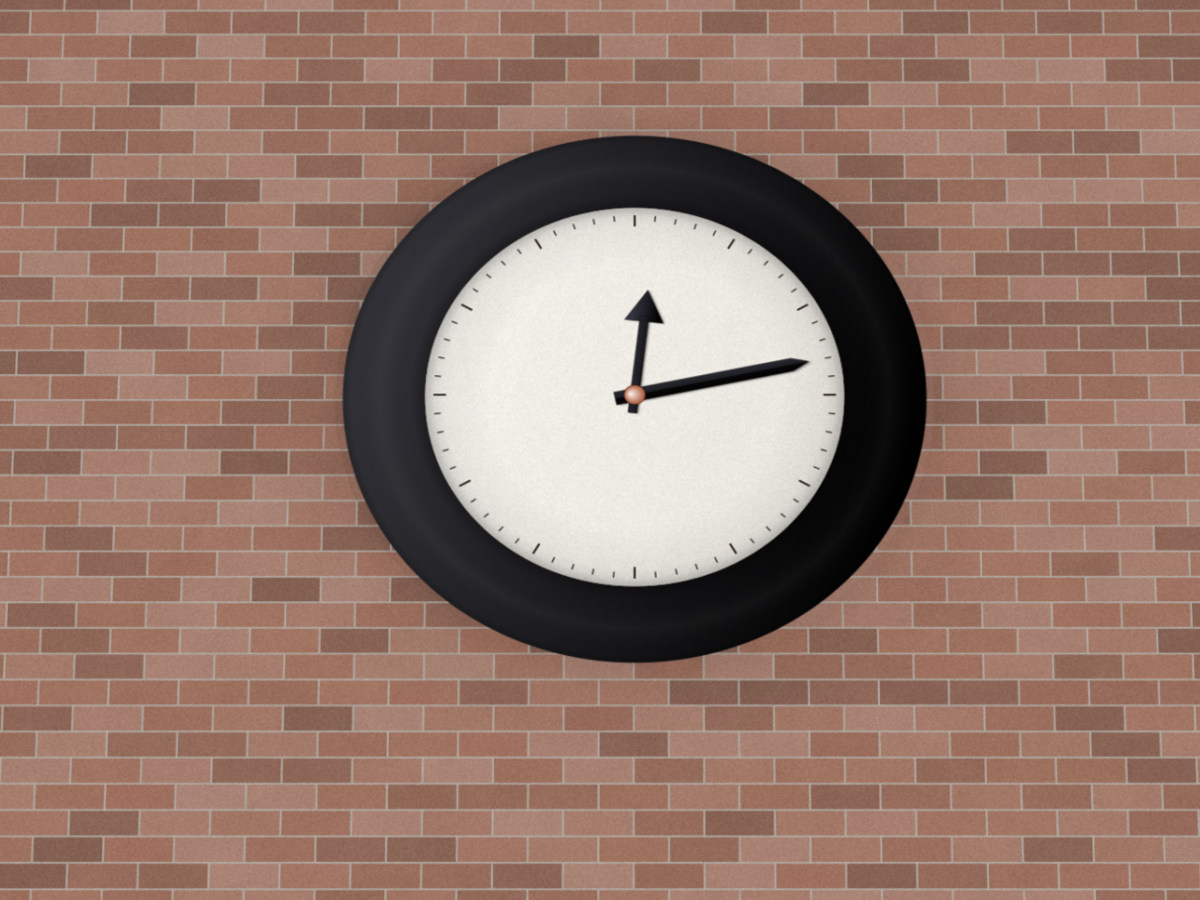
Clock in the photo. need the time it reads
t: 12:13
